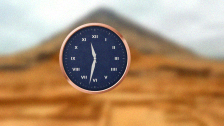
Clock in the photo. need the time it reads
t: 11:32
